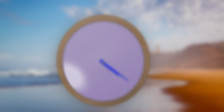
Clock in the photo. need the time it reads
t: 4:21
